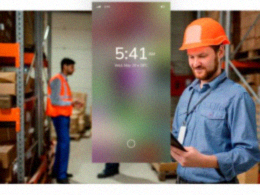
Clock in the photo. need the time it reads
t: 5:41
